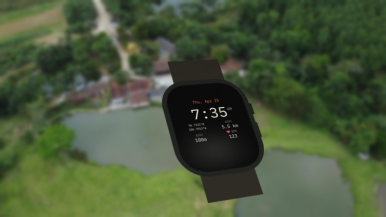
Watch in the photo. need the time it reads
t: 7:35
